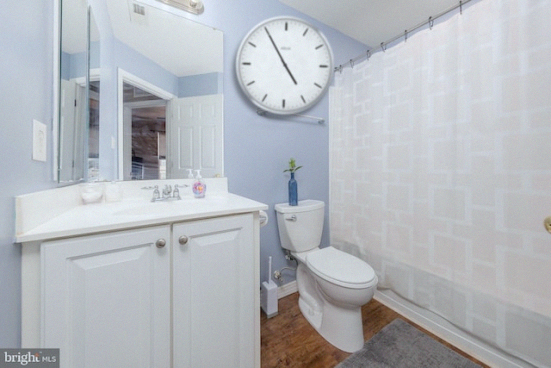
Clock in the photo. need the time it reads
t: 4:55
